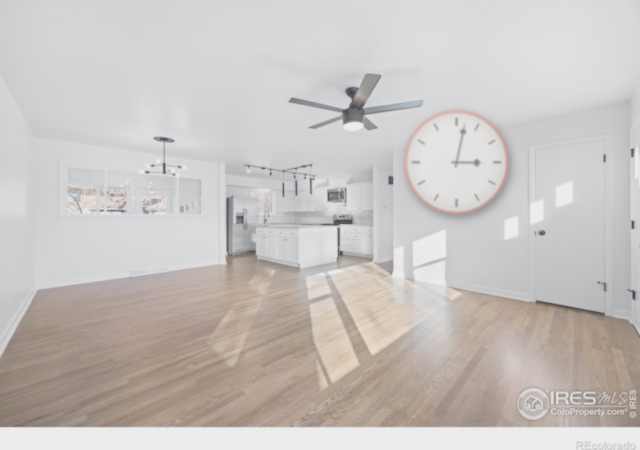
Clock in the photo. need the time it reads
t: 3:02
